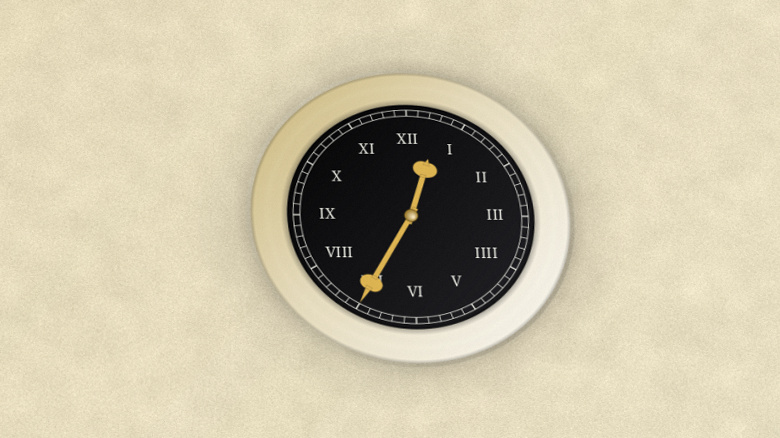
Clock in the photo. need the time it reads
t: 12:35
